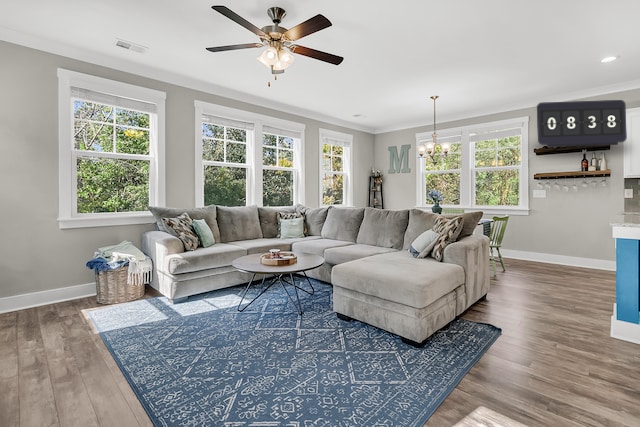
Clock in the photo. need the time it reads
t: 8:38
